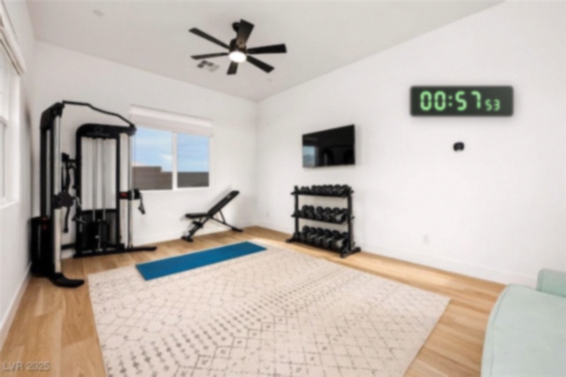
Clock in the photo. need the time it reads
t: 0:57
